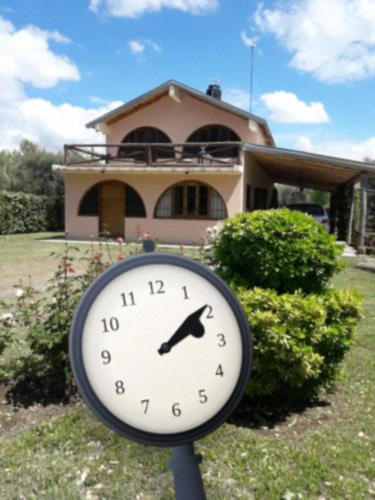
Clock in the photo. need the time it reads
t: 2:09
